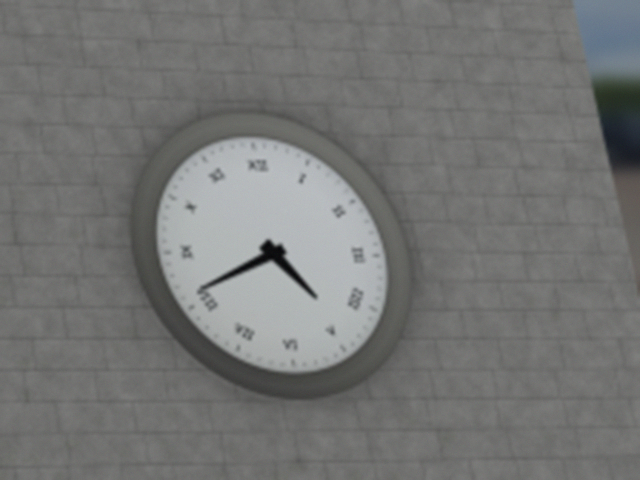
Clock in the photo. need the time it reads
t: 4:41
